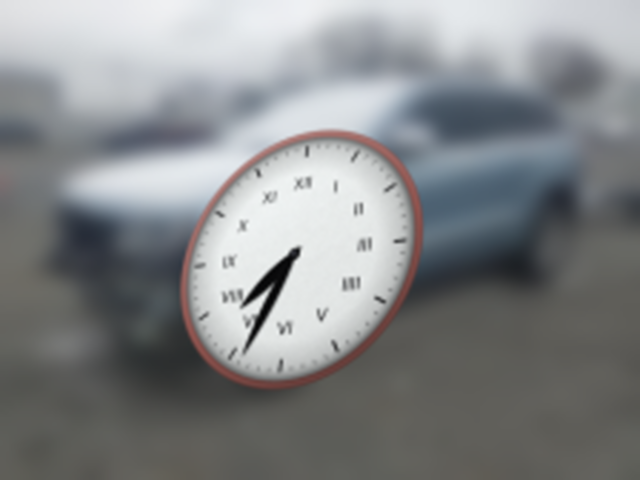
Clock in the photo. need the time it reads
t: 7:34
